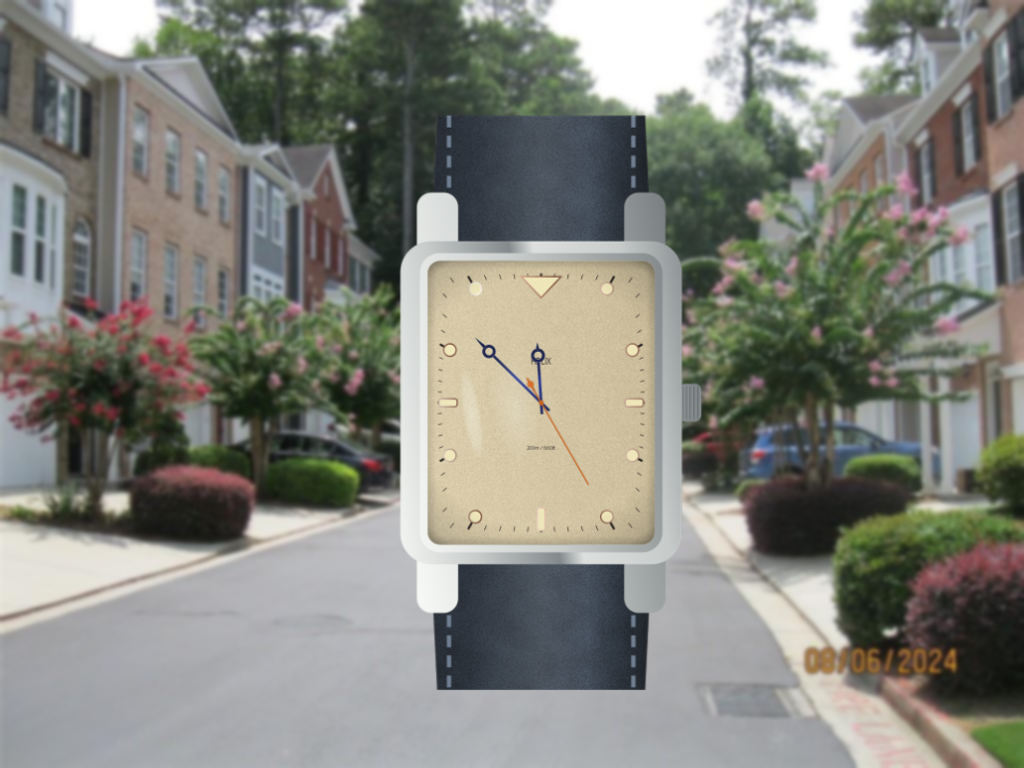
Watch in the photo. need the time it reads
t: 11:52:25
